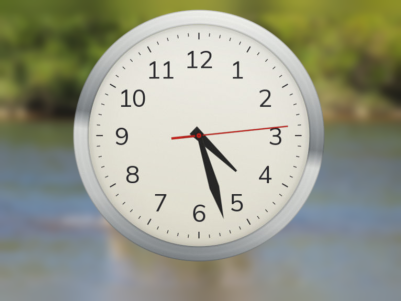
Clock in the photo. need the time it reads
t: 4:27:14
